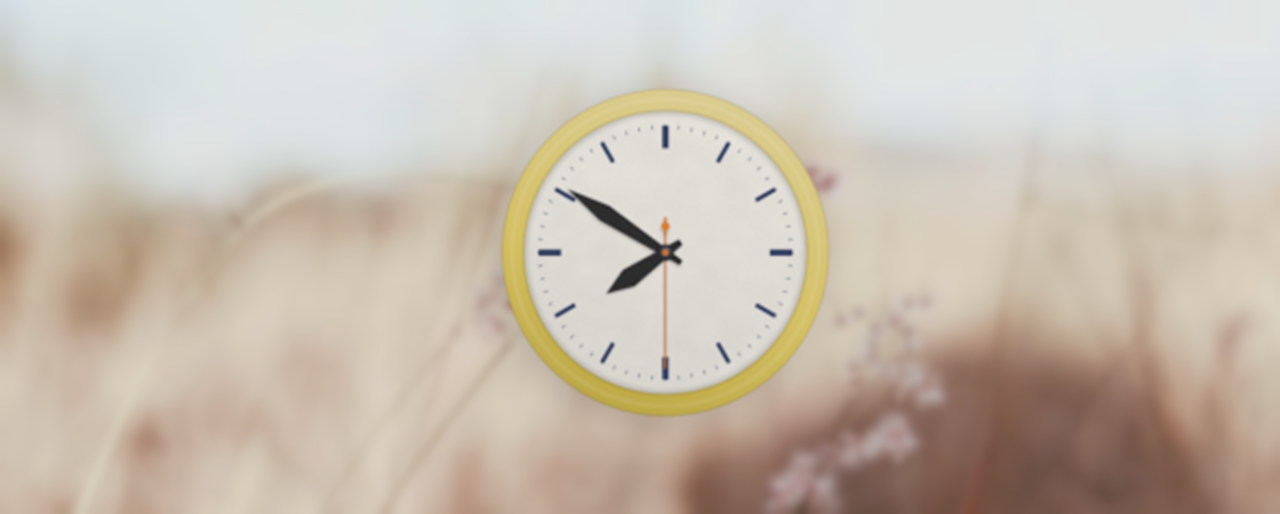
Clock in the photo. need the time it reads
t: 7:50:30
